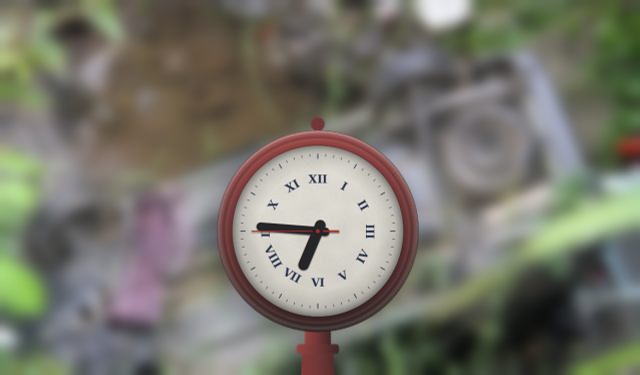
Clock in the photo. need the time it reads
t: 6:45:45
